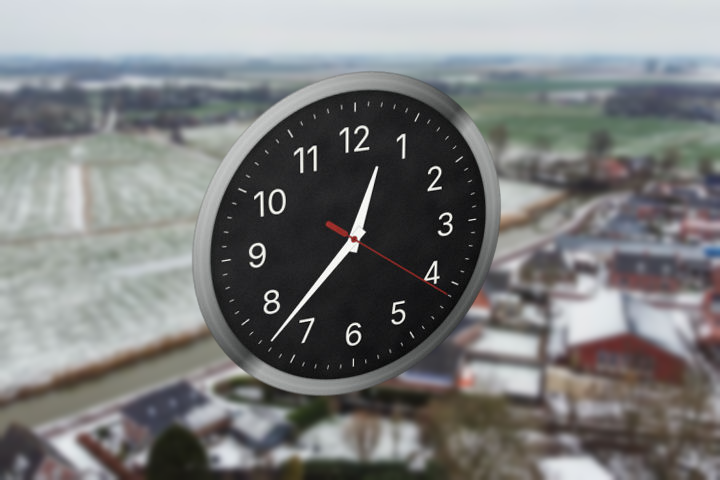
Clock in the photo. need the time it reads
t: 12:37:21
